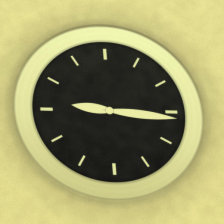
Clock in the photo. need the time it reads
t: 9:16
